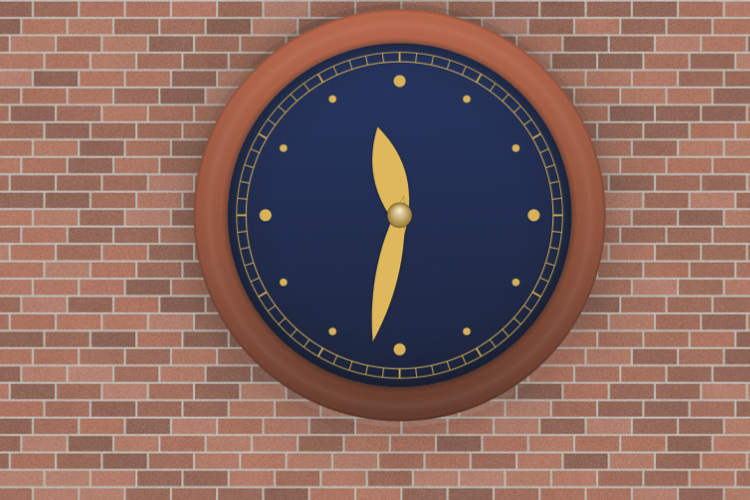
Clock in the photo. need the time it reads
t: 11:32
